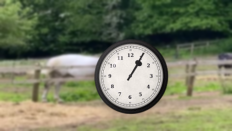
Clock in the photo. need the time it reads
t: 1:05
